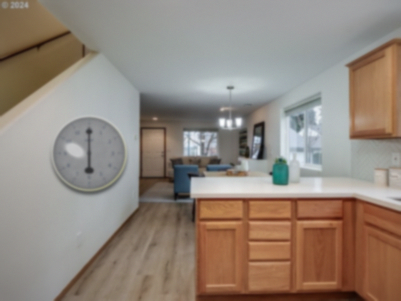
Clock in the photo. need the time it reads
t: 6:00
